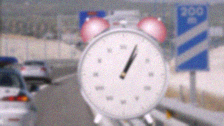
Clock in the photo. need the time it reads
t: 1:04
